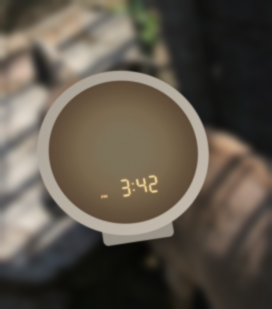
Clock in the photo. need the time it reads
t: 3:42
